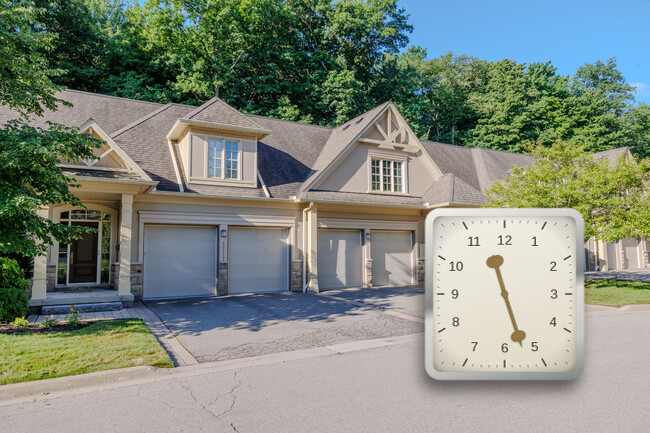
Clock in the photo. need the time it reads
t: 11:27
